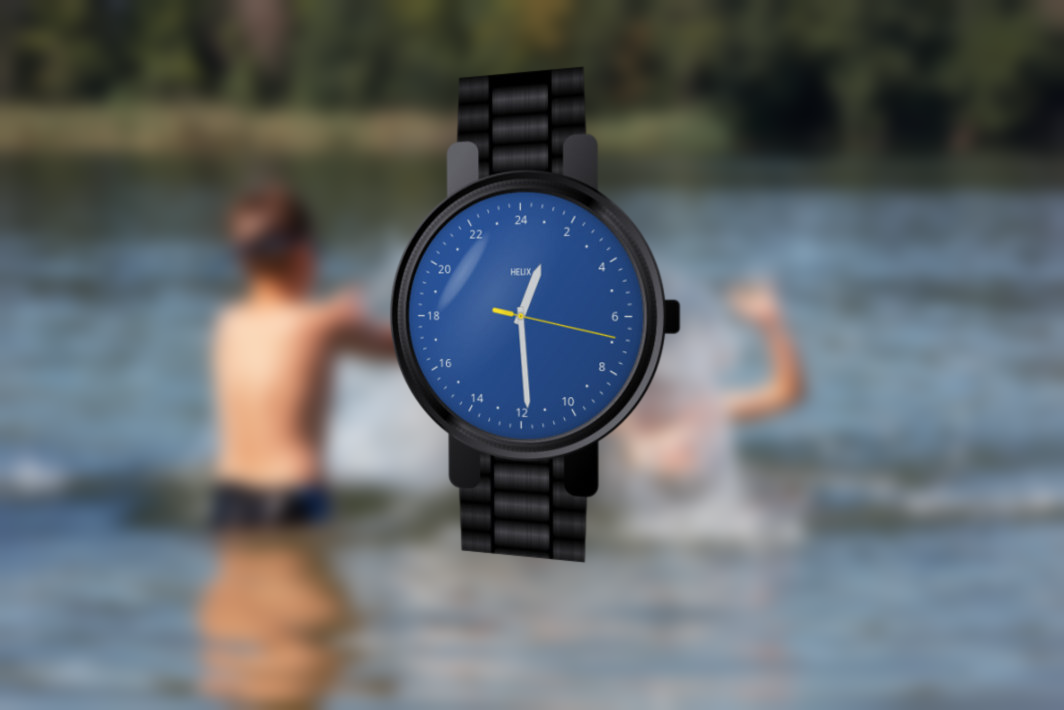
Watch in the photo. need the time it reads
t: 1:29:17
